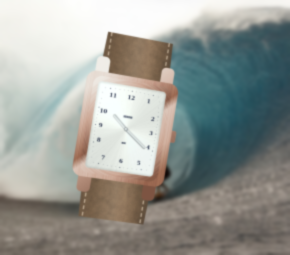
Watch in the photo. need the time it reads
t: 10:21
